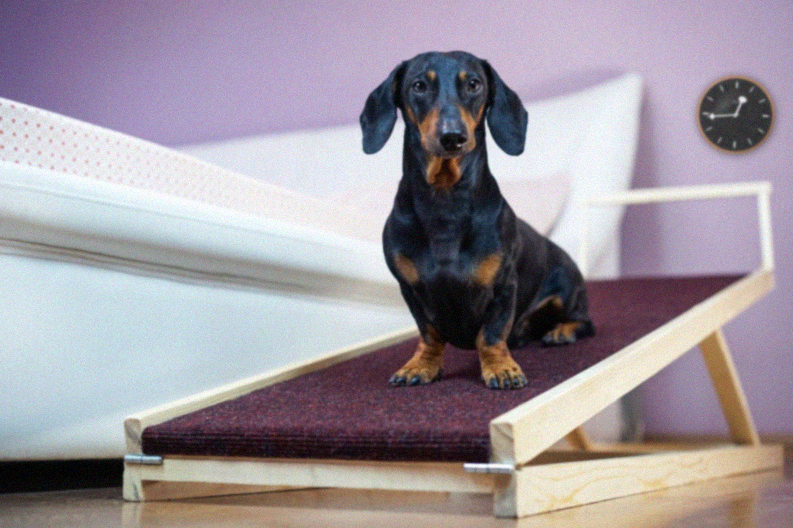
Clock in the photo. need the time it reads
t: 12:44
